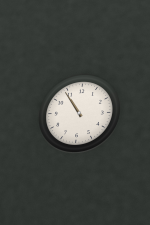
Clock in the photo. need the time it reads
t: 10:54
